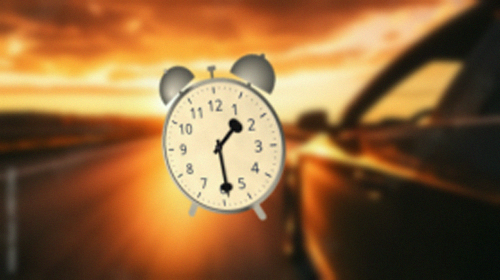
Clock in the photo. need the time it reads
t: 1:29
